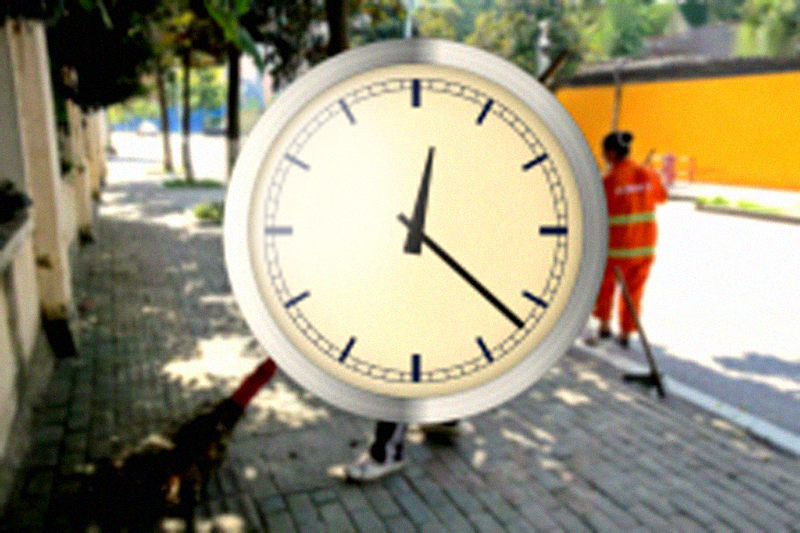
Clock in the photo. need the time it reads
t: 12:22
